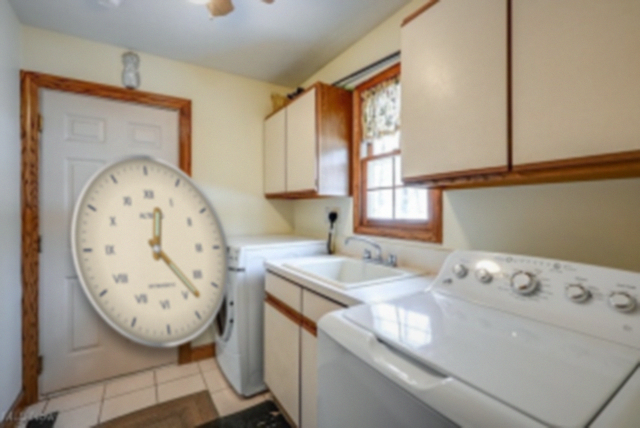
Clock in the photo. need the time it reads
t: 12:23
